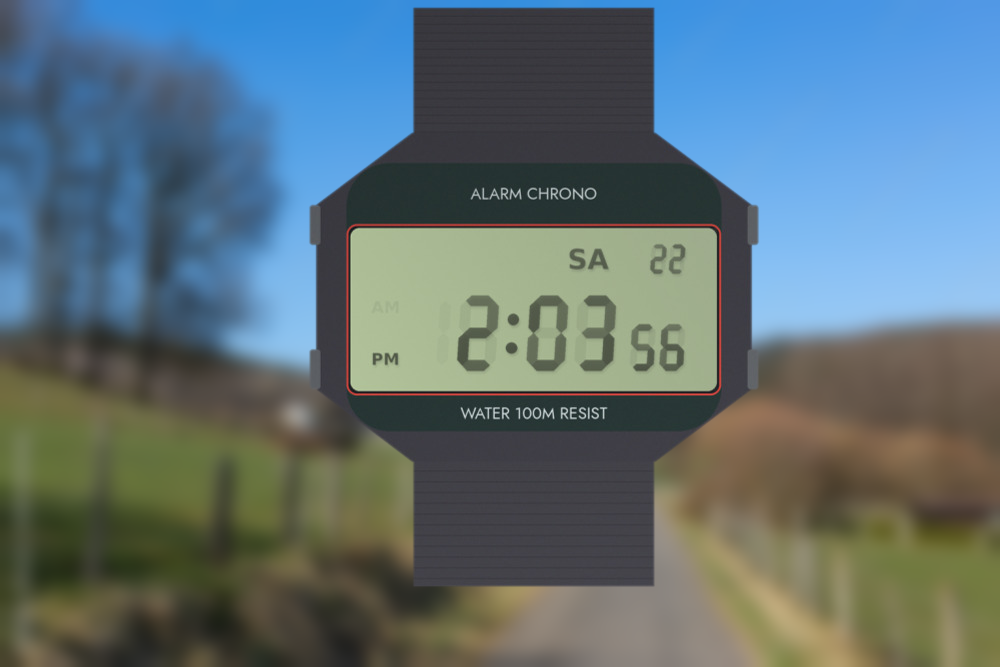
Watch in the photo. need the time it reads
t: 2:03:56
